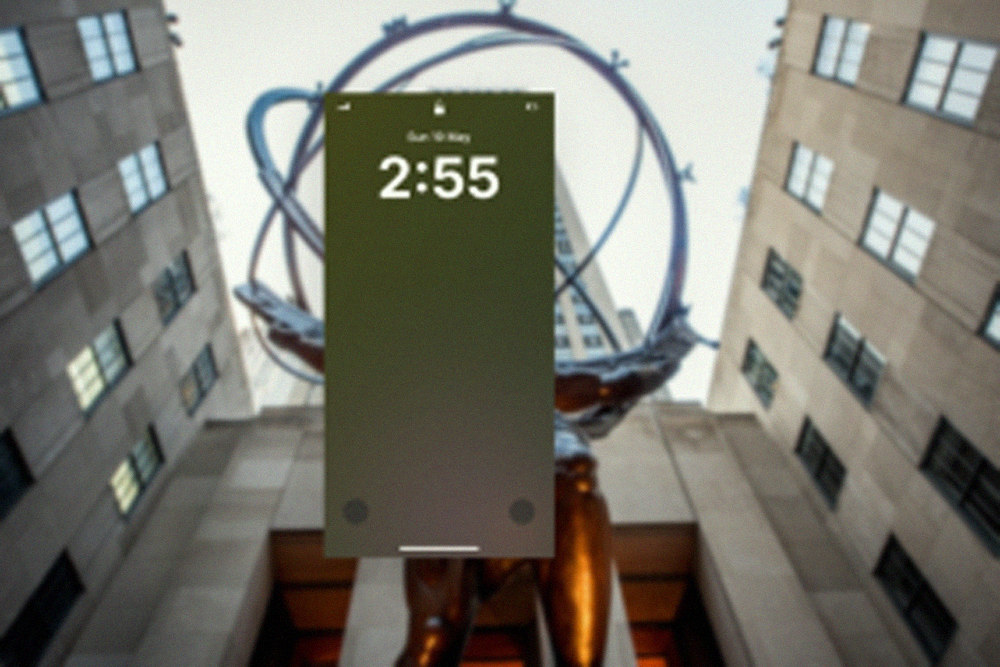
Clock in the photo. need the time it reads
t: 2:55
